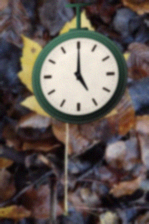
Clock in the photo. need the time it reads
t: 5:00
